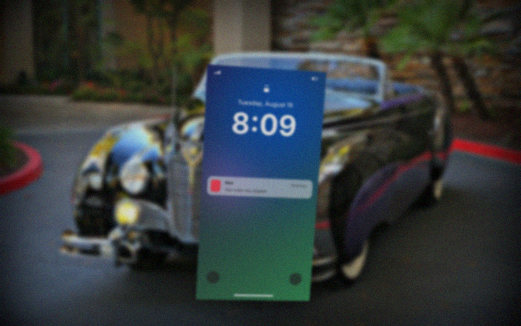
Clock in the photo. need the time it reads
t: 8:09
